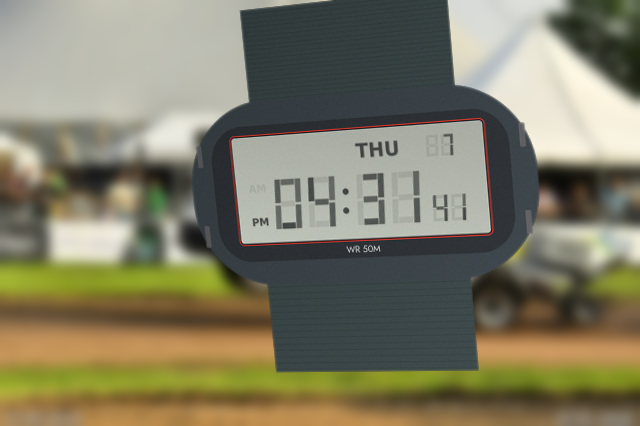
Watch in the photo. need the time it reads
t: 4:31:41
